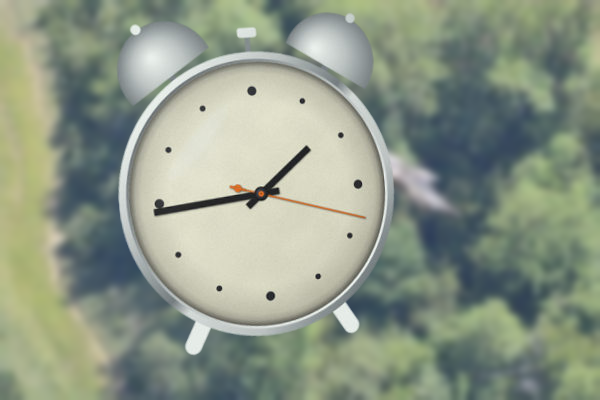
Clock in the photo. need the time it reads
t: 1:44:18
